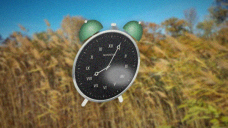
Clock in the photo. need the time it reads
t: 8:04
